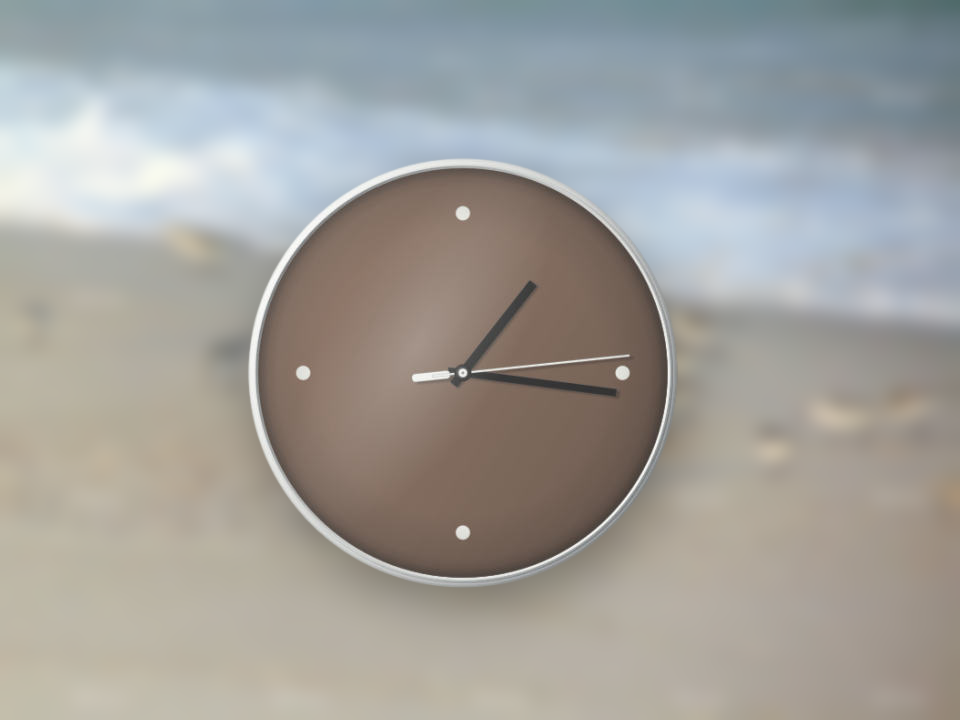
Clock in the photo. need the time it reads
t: 1:16:14
